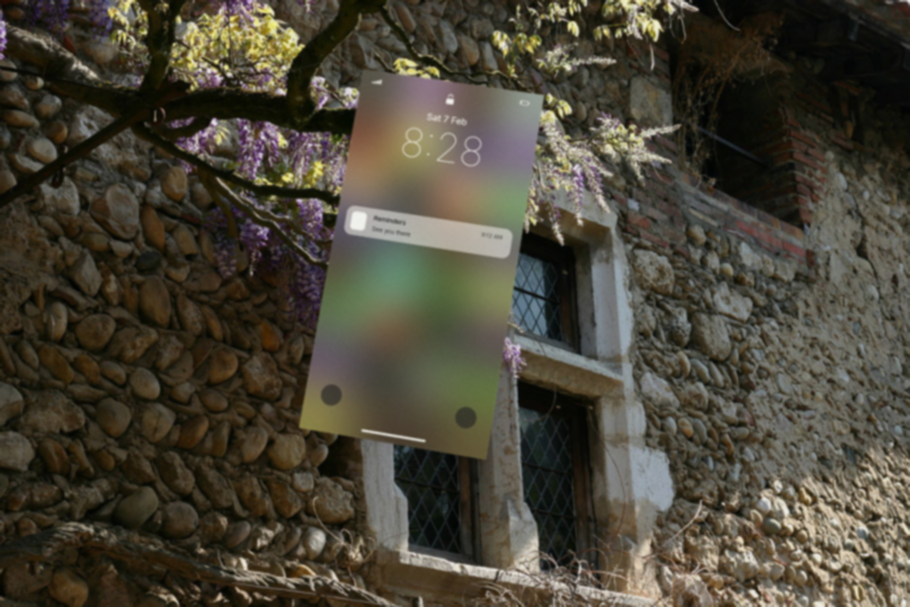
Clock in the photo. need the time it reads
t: 8:28
